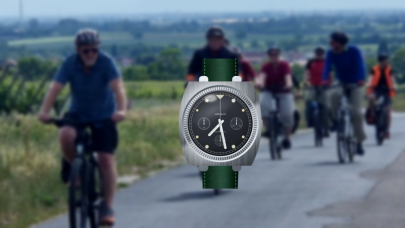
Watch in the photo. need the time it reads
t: 7:28
